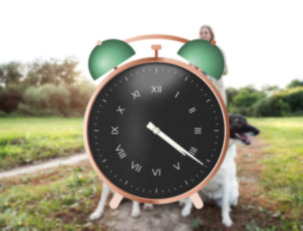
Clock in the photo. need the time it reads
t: 4:21
